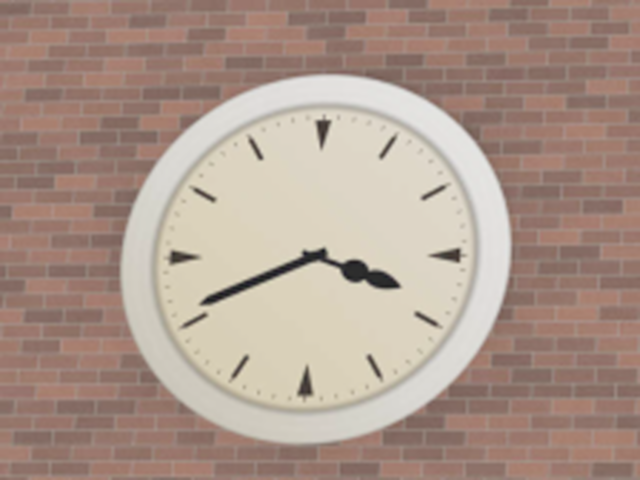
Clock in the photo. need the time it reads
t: 3:41
